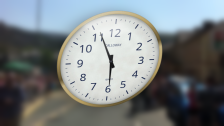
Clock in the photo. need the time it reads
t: 5:56
